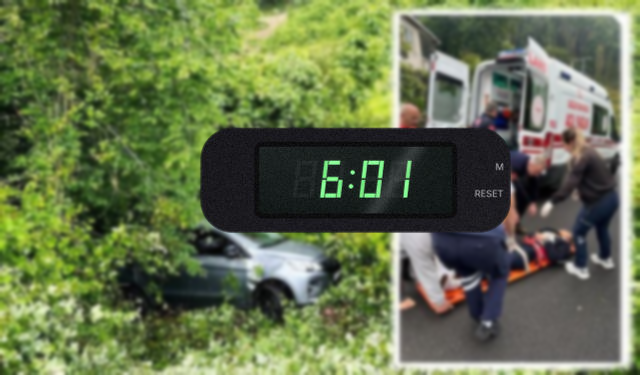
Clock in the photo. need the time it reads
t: 6:01
